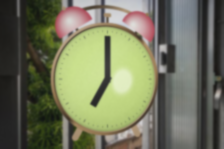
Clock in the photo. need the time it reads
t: 7:00
